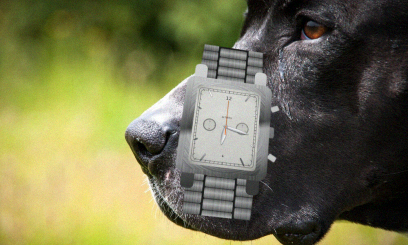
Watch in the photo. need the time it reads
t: 6:17
